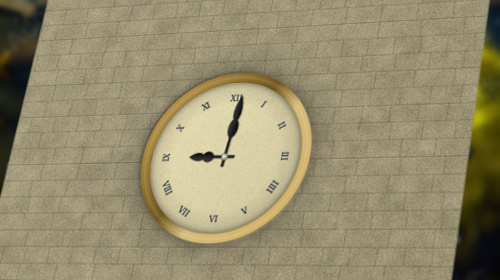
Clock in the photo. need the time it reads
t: 9:01
